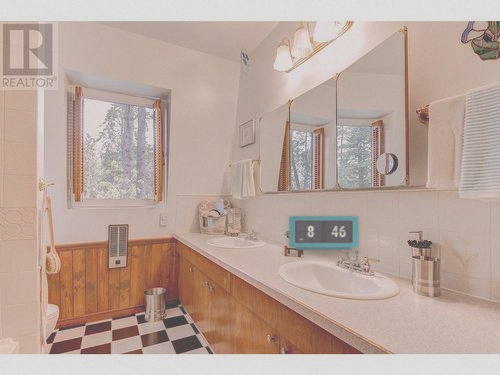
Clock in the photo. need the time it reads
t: 8:46
